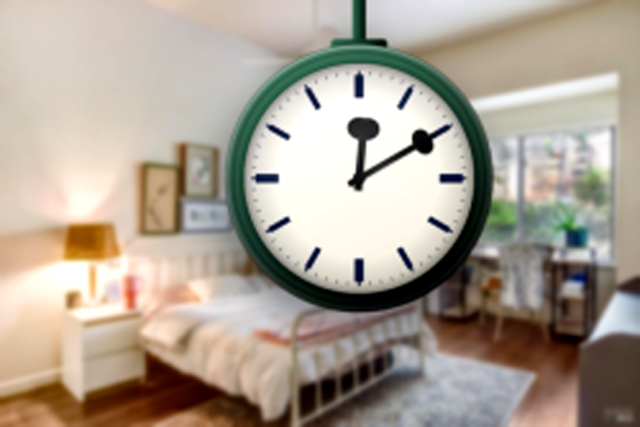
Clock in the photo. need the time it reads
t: 12:10
